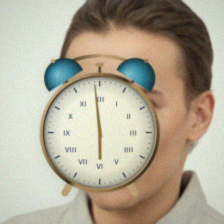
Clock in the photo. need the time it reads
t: 5:59
